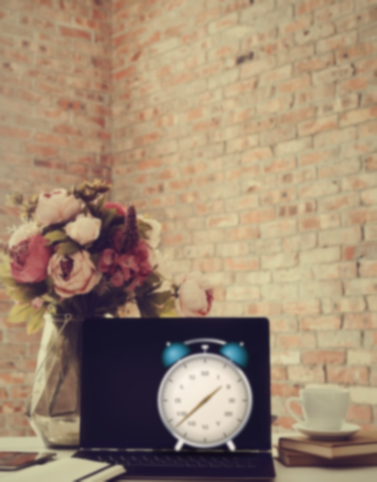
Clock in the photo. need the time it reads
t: 1:38
